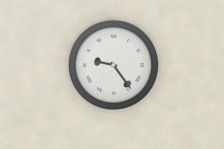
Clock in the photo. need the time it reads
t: 9:24
